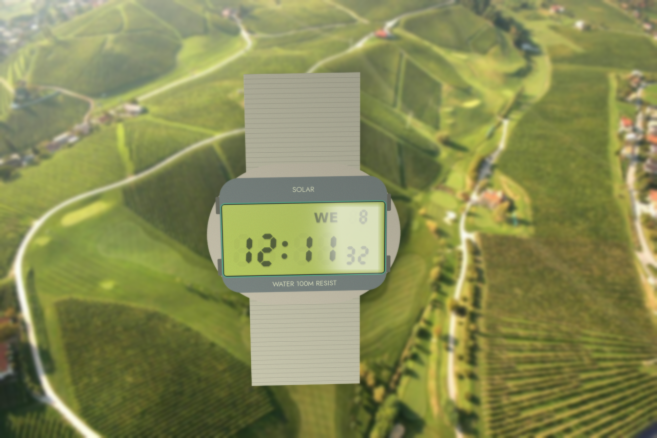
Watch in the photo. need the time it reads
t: 12:11:32
